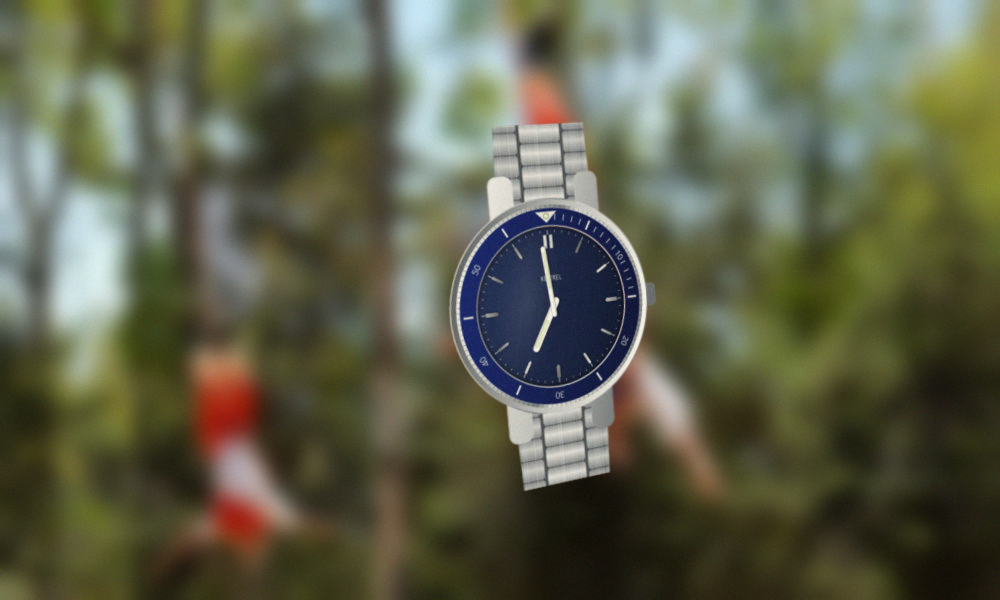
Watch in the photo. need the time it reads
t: 6:59
